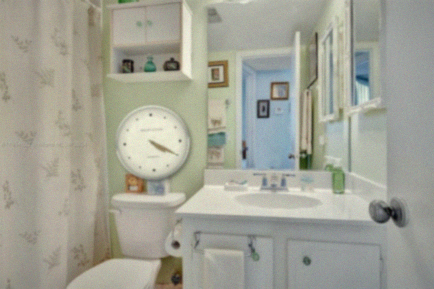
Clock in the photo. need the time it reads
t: 4:20
